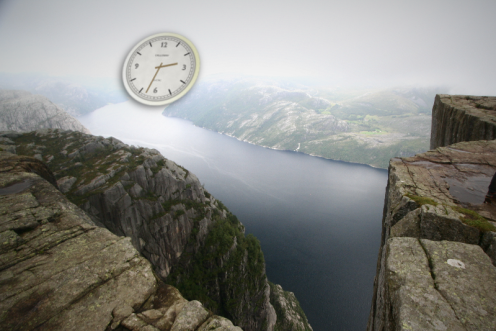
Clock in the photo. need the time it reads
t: 2:33
